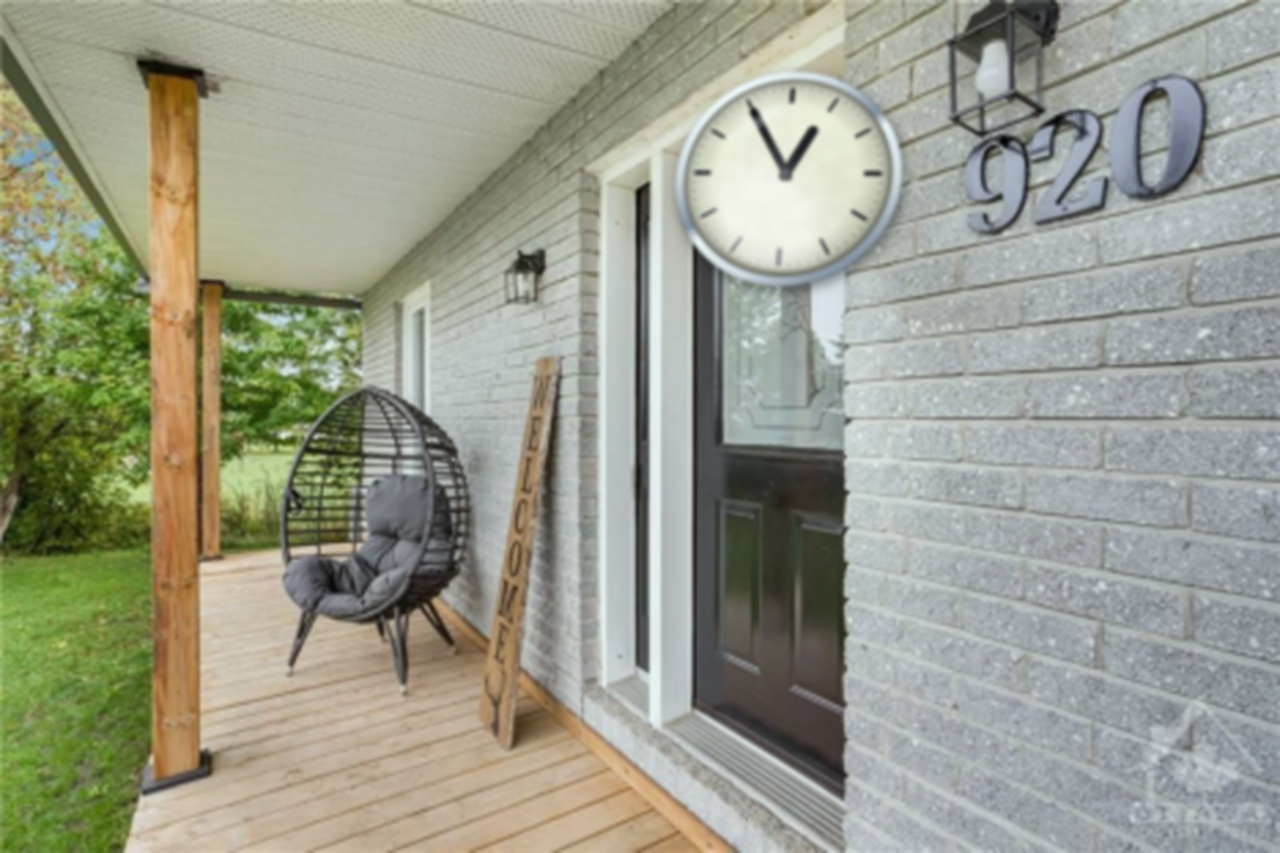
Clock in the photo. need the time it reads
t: 12:55
